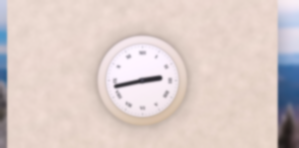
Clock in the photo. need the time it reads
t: 2:43
